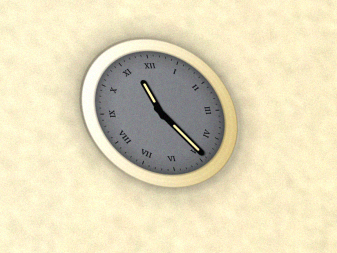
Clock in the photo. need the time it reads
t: 11:24
